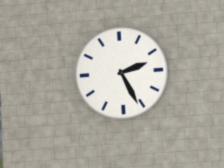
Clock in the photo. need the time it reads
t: 2:26
